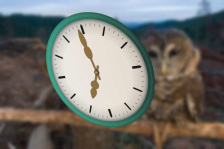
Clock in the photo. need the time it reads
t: 6:59
